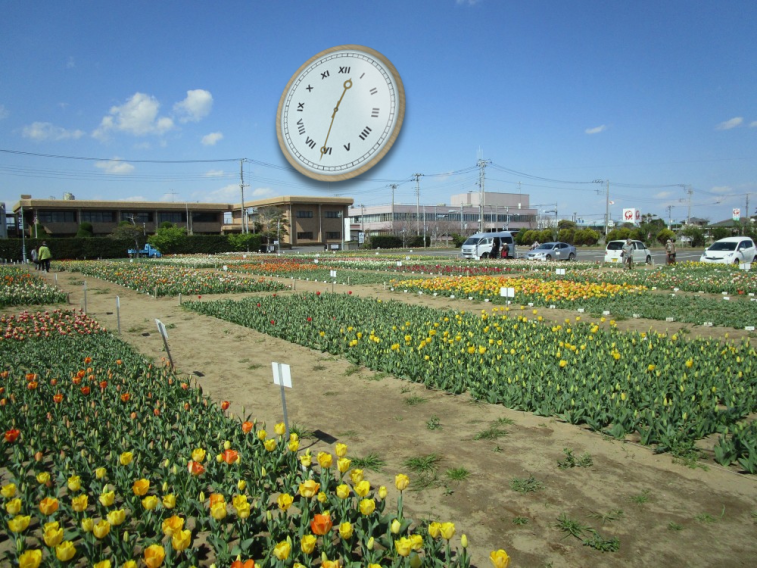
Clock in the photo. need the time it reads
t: 12:31
